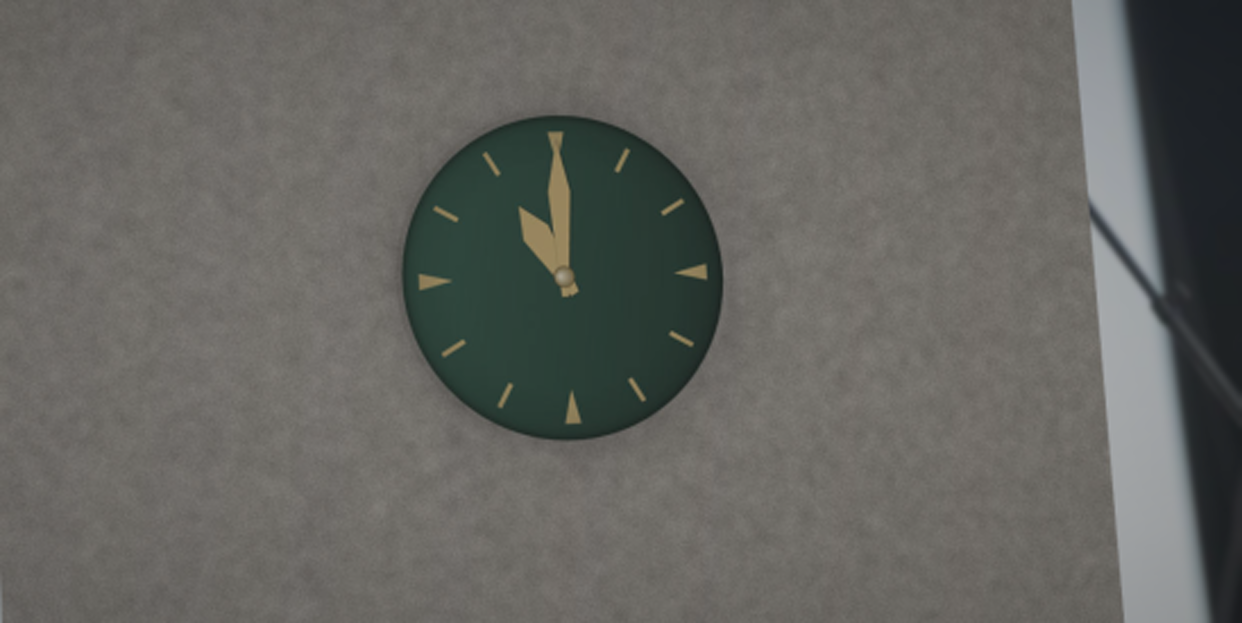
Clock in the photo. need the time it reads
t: 11:00
